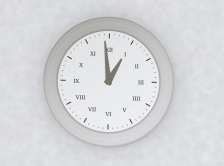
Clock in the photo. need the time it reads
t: 12:59
